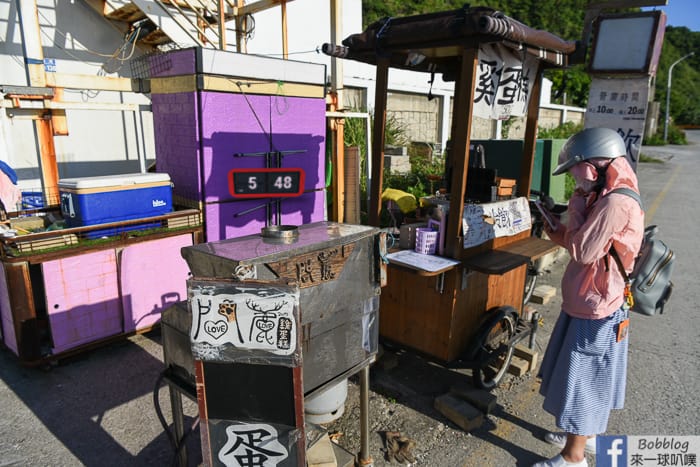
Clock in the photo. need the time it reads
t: 5:48
